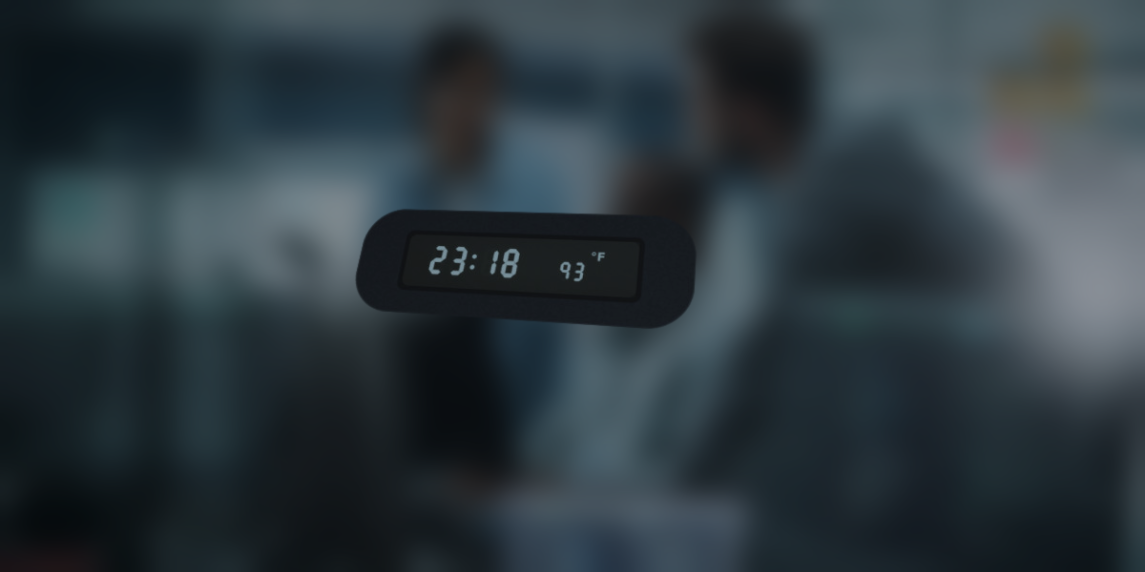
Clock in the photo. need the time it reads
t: 23:18
